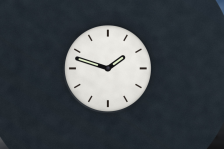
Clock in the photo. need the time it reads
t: 1:48
